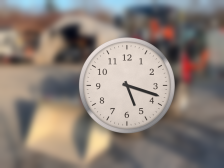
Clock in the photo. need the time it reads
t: 5:18
